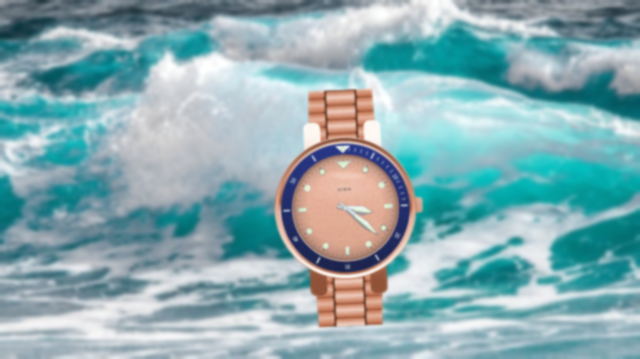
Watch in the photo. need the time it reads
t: 3:22
